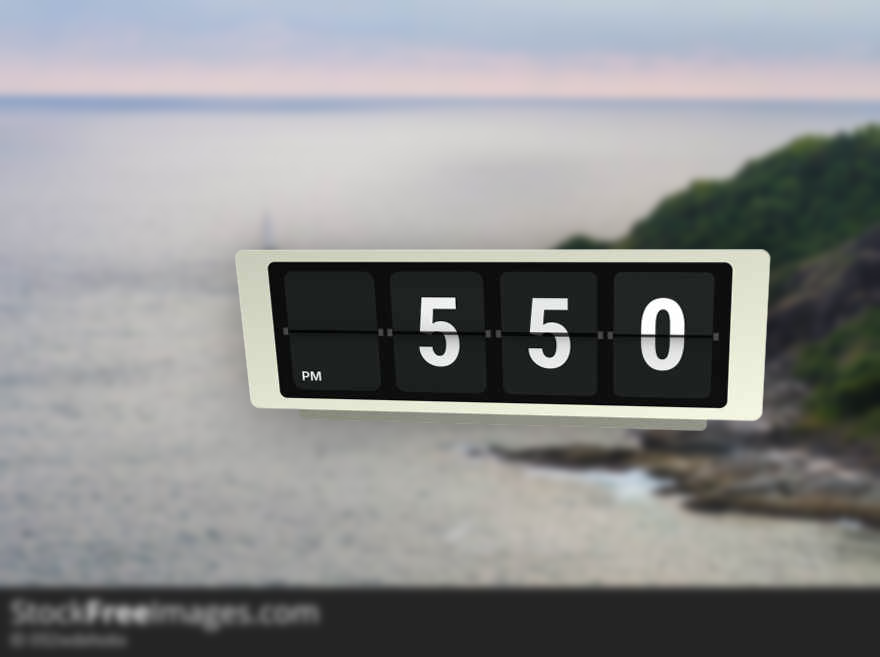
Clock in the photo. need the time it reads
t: 5:50
